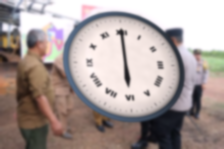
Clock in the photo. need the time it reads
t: 6:00
